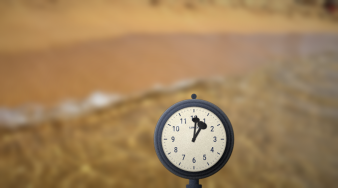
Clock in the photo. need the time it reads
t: 1:01
